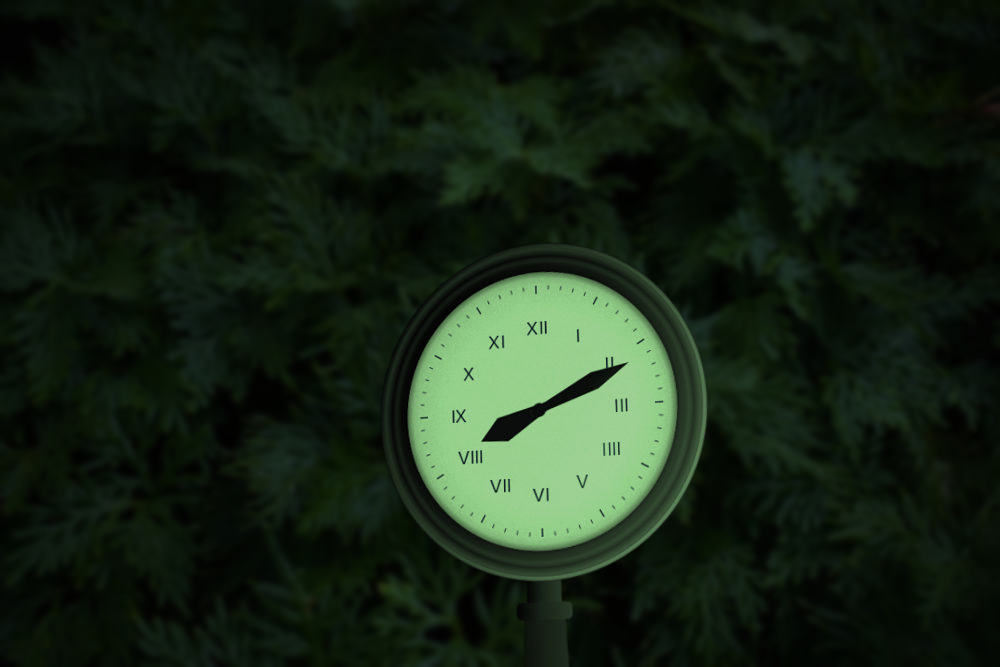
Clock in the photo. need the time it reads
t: 8:11
